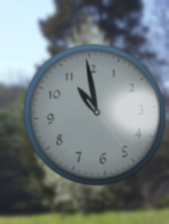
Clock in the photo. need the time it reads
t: 10:59:25
